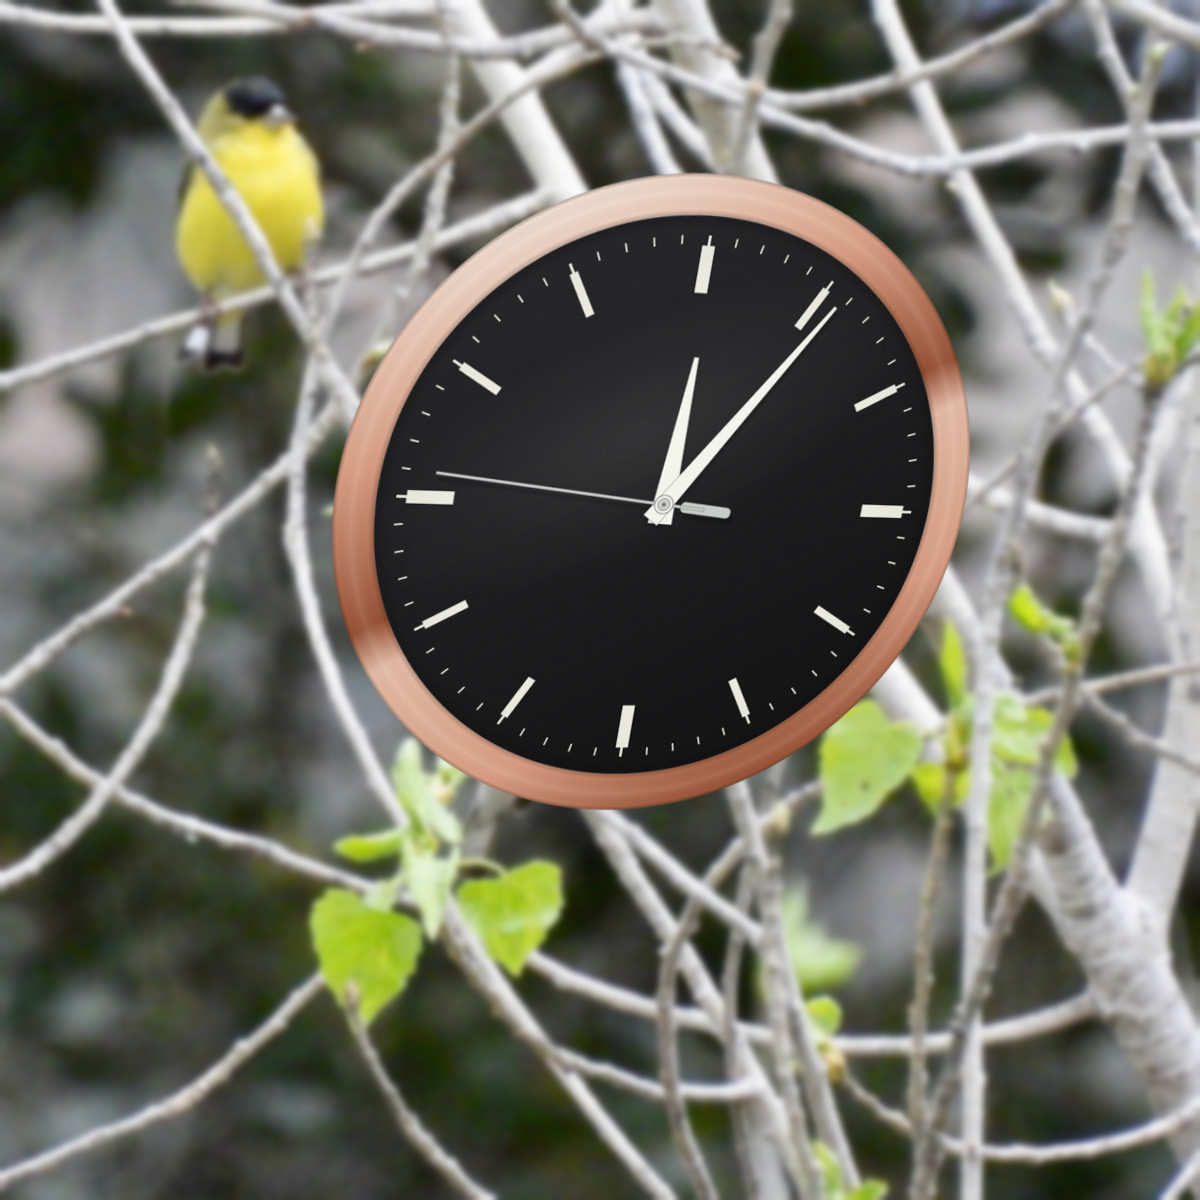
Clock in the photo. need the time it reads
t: 12:05:46
